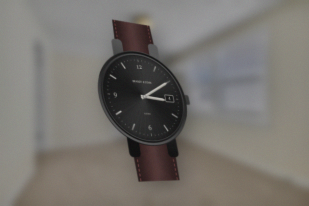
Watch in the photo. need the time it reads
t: 3:10
